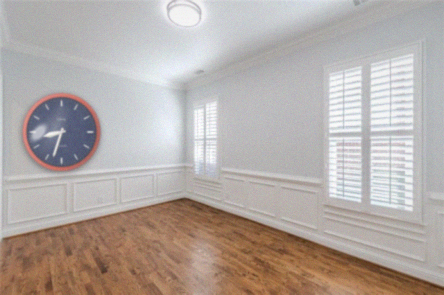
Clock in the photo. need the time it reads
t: 8:33
